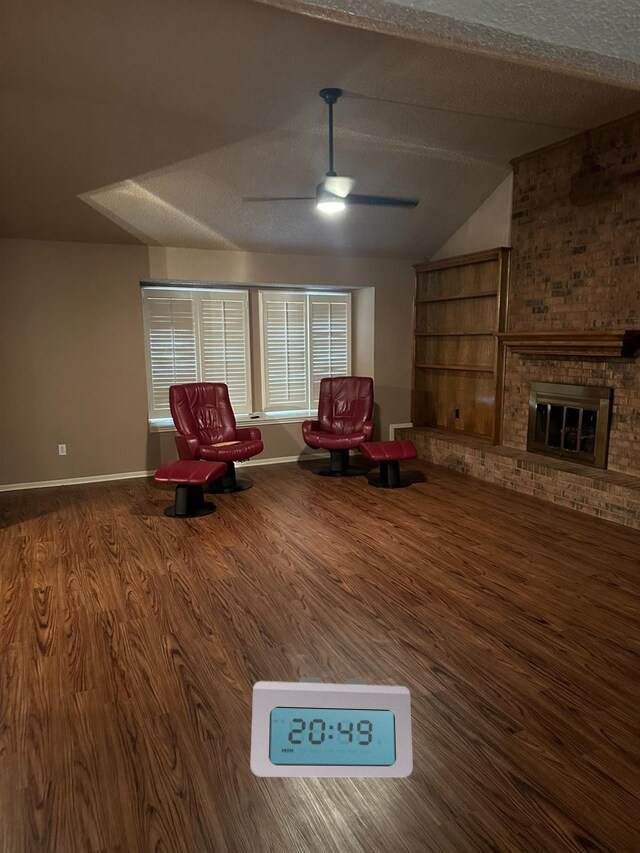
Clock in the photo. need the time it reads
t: 20:49
